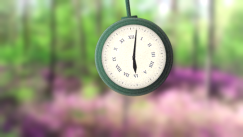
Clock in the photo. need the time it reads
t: 6:02
